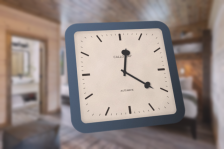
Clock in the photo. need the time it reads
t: 12:21
